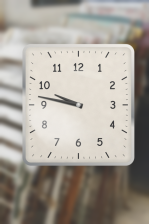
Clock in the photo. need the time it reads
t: 9:47
